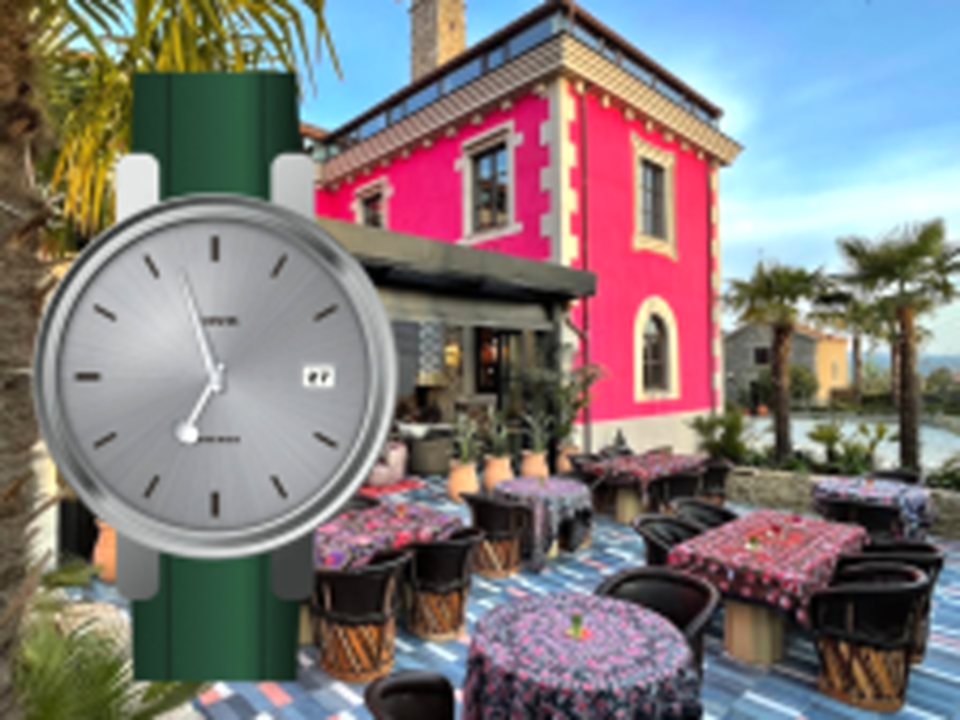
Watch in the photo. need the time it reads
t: 6:57
